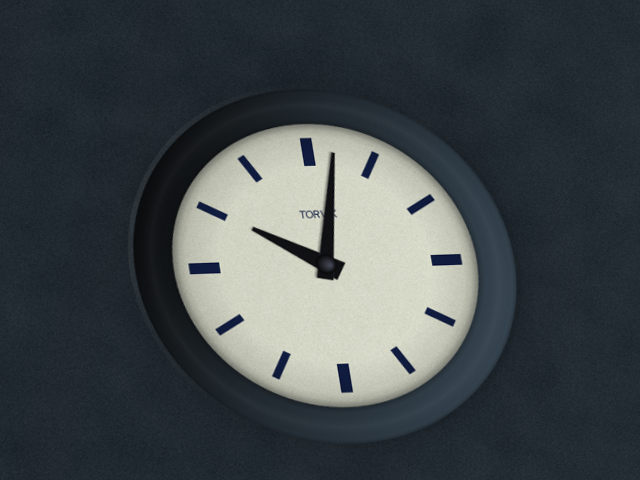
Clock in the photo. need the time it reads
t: 10:02
